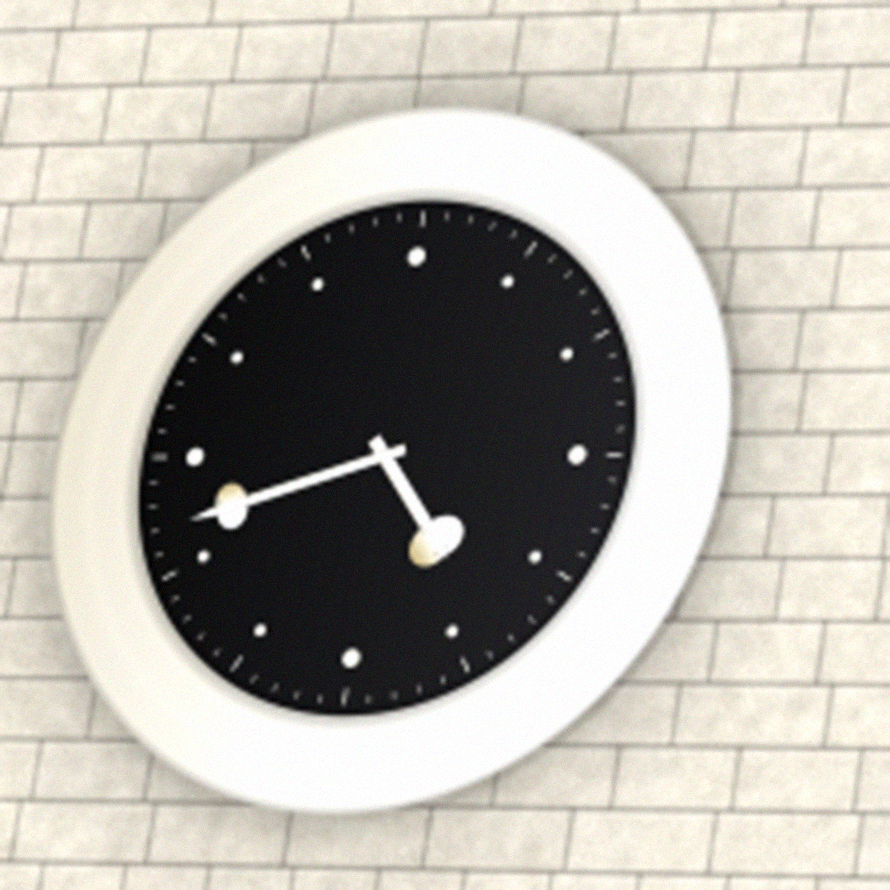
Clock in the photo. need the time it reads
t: 4:42
